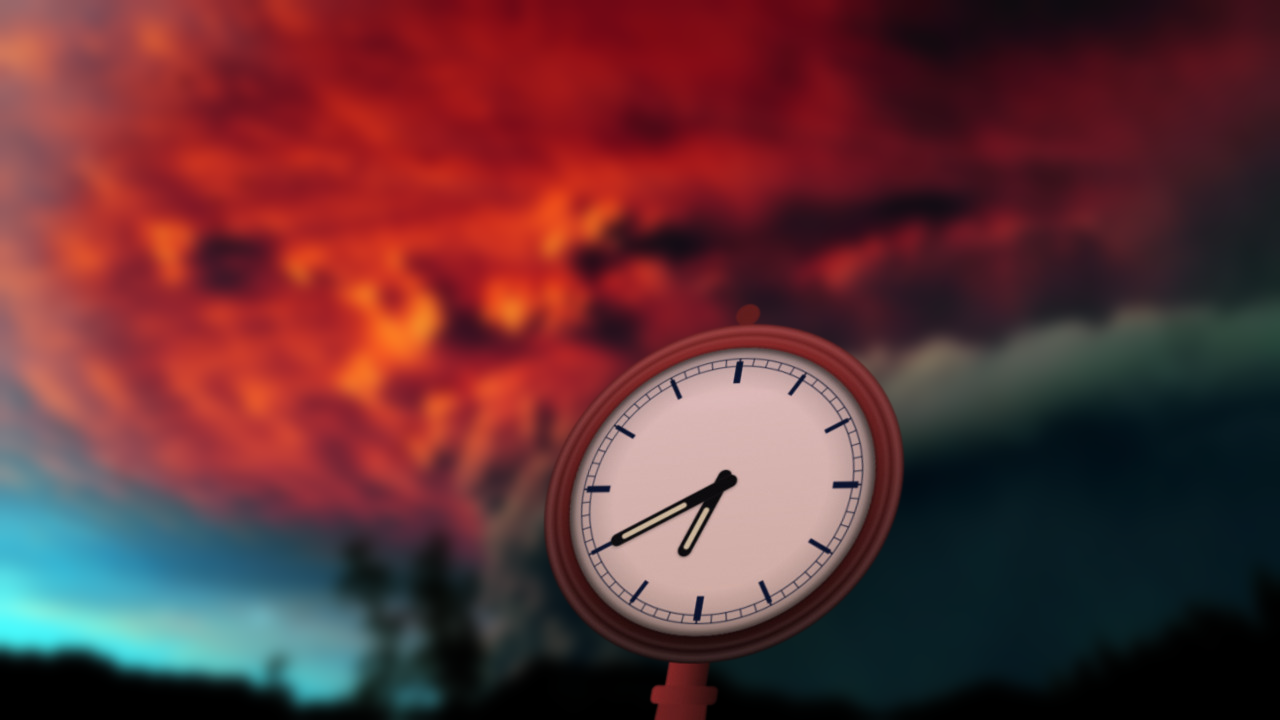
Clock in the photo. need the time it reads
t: 6:40
